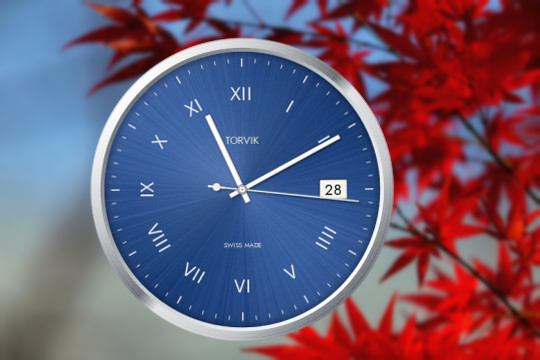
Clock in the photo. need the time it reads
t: 11:10:16
